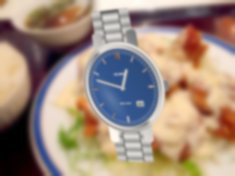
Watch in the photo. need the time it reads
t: 12:48
